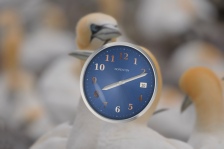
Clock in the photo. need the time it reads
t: 8:11
